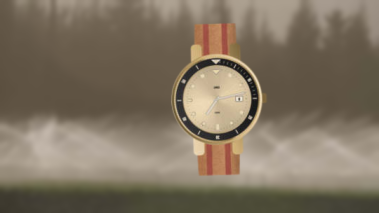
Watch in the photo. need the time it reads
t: 7:13
